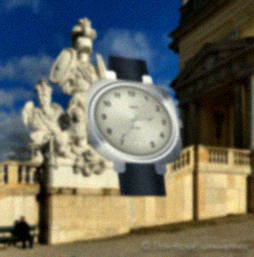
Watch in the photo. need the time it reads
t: 2:35
